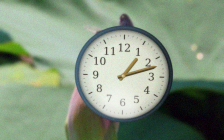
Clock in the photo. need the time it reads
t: 1:12
